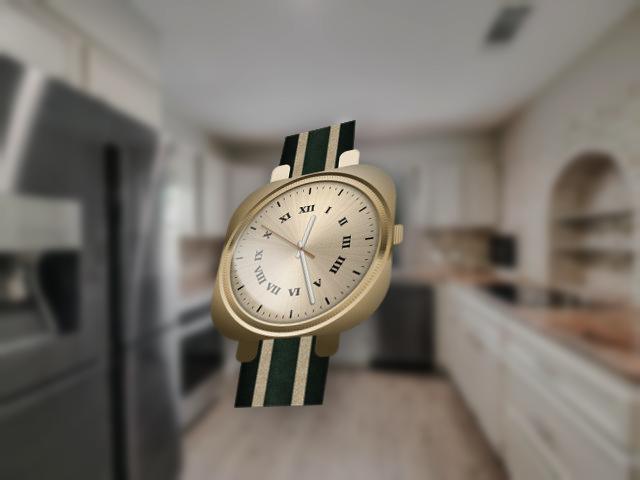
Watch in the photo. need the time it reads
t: 12:26:51
